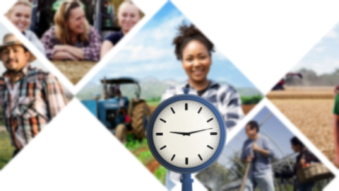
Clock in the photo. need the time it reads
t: 9:13
